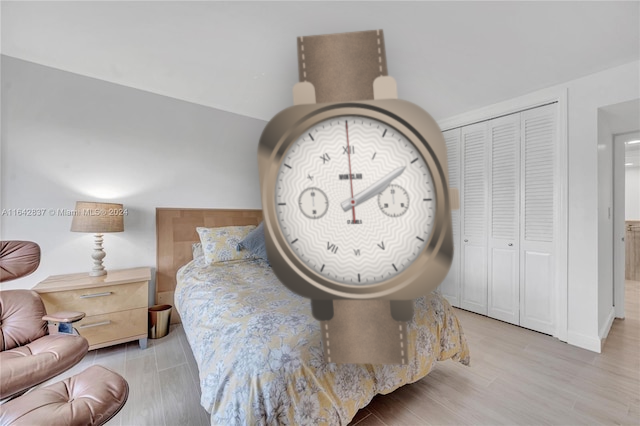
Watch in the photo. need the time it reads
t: 2:10
